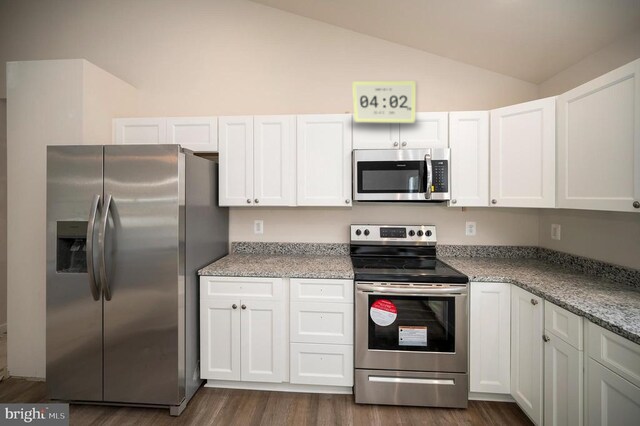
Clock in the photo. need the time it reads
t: 4:02
